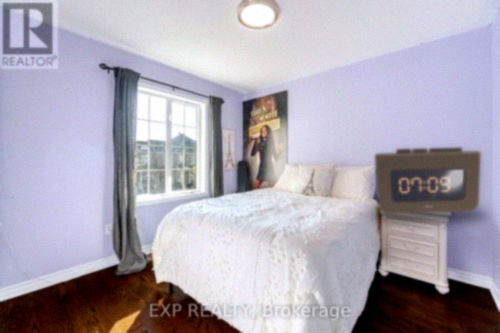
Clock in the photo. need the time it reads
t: 7:09
